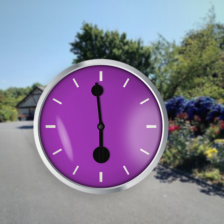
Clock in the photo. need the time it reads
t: 5:59
